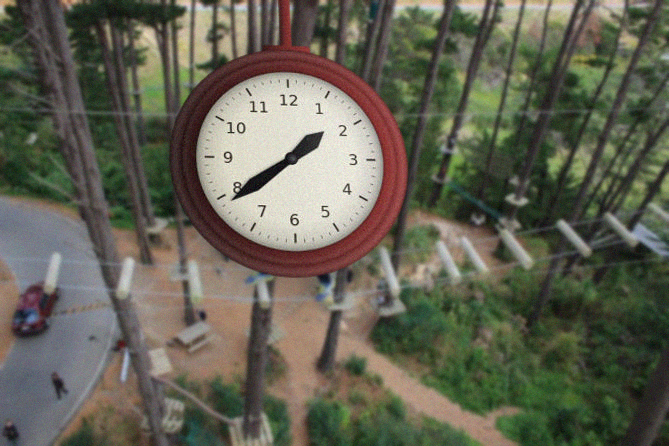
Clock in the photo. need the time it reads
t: 1:39
